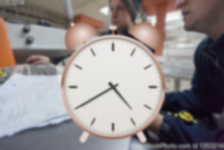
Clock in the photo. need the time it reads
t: 4:40
